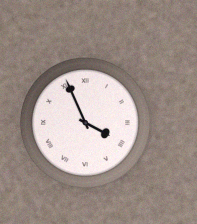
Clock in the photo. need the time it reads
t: 3:56
